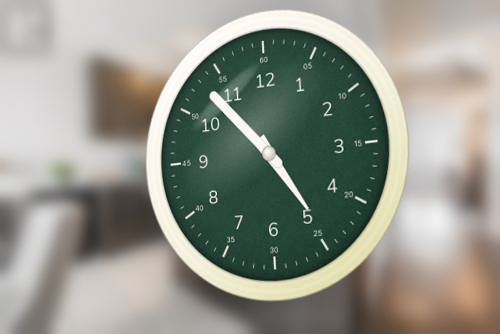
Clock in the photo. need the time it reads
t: 4:53
